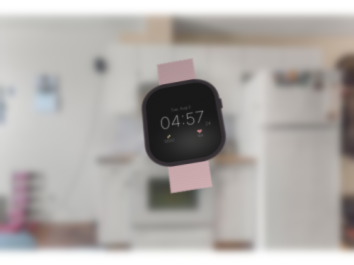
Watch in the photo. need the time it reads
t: 4:57
